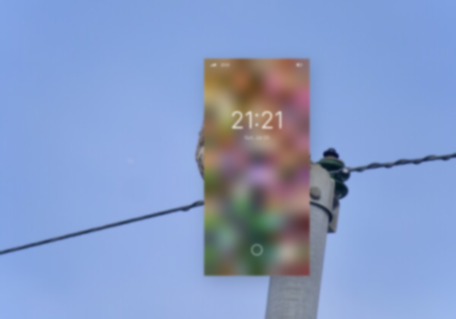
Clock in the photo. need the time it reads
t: 21:21
